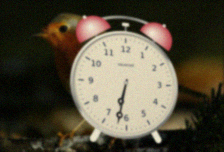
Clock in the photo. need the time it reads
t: 6:32
